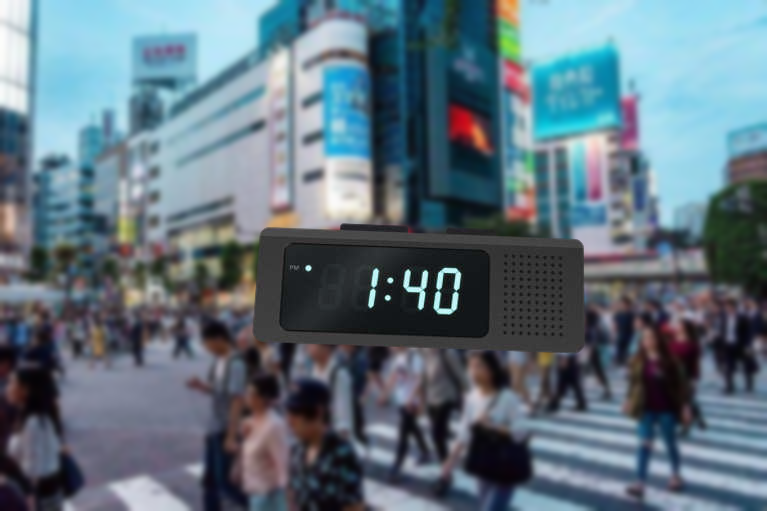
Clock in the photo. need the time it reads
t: 1:40
